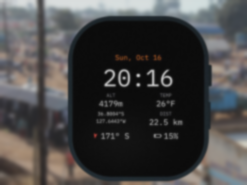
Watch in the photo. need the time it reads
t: 20:16
